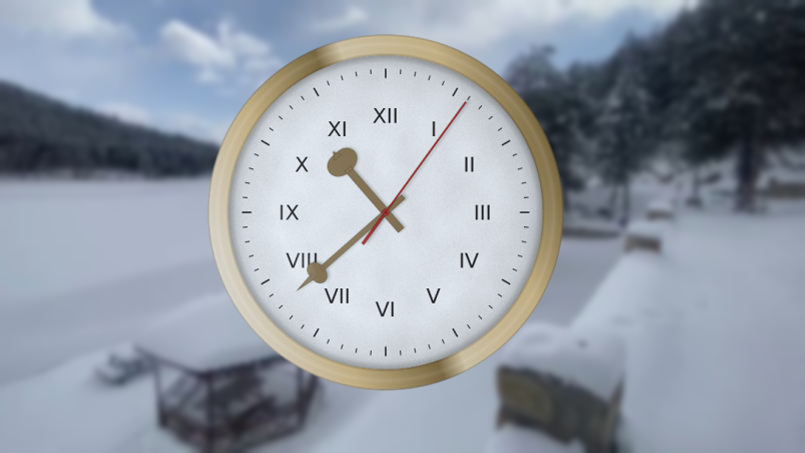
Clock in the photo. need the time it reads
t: 10:38:06
